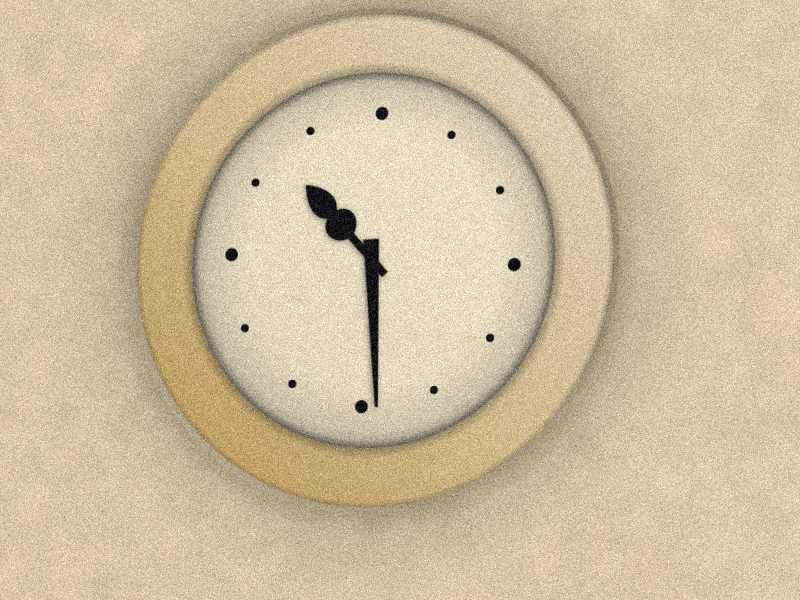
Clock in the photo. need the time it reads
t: 10:29
